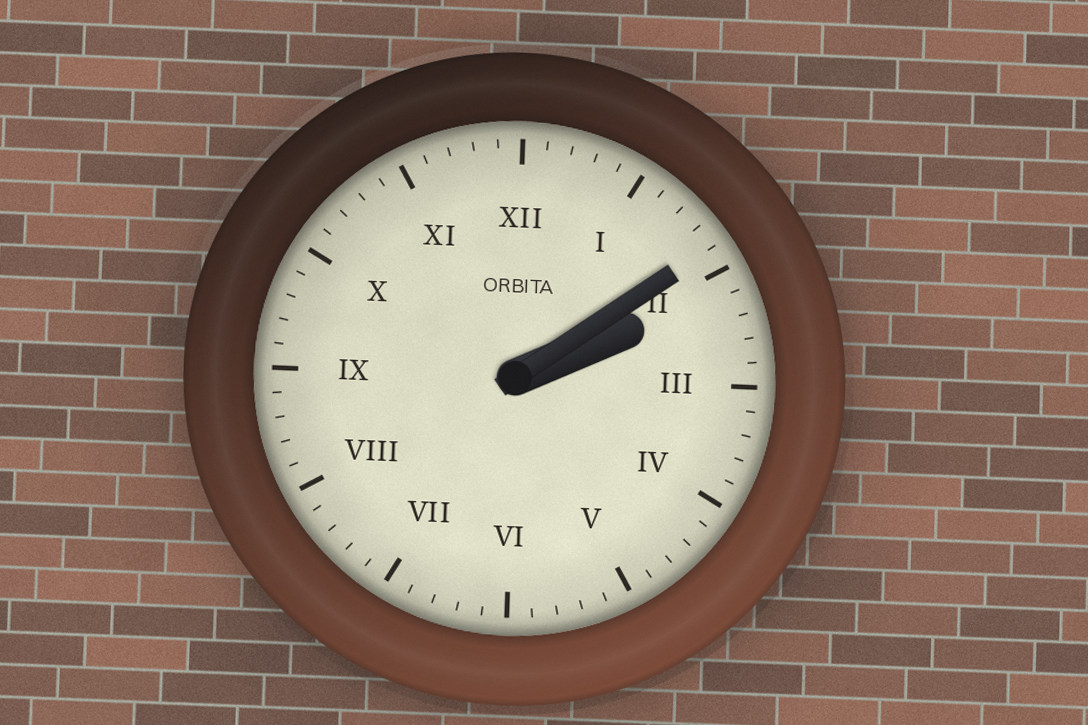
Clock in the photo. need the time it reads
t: 2:09
